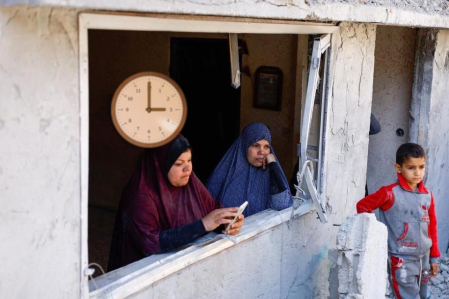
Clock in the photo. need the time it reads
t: 3:00
